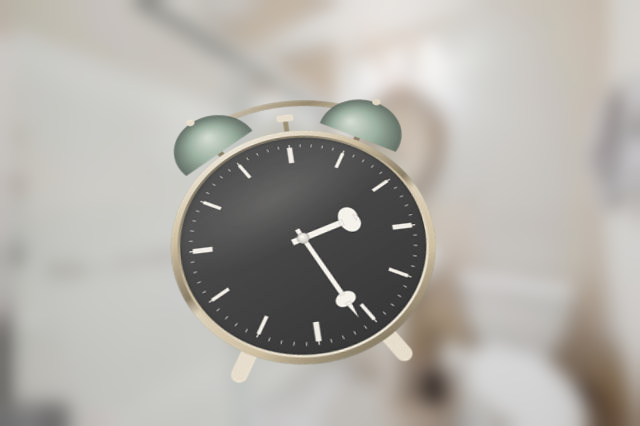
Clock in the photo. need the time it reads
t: 2:26
